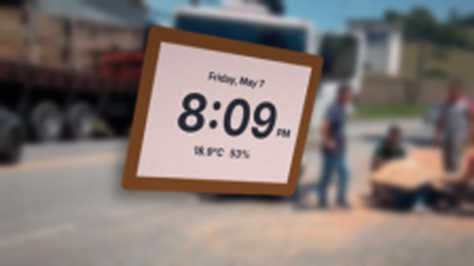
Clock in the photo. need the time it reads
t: 8:09
